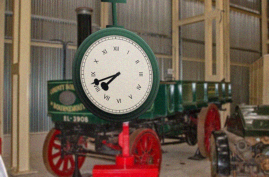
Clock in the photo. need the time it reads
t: 7:42
